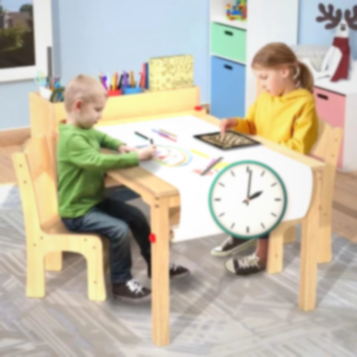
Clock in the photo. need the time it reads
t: 2:01
